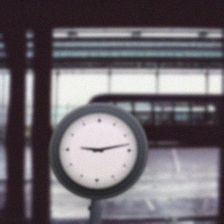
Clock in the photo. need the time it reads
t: 9:13
